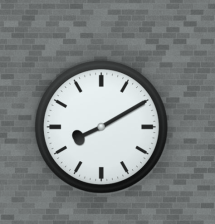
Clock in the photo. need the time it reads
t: 8:10
